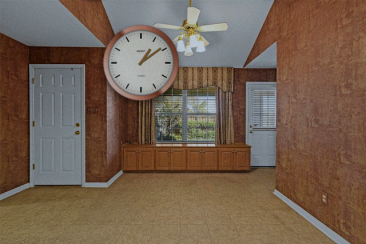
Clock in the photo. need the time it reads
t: 1:09
